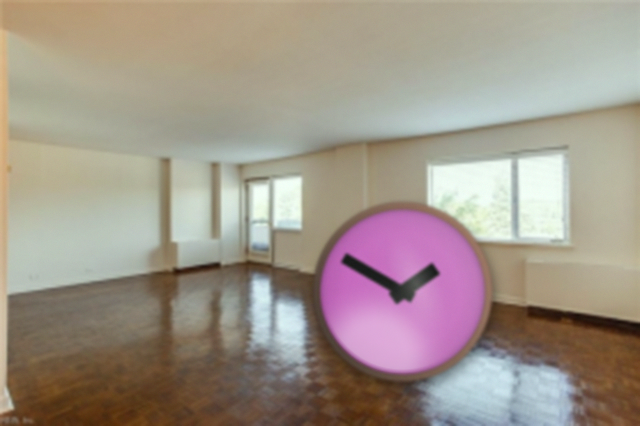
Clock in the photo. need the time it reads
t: 1:50
